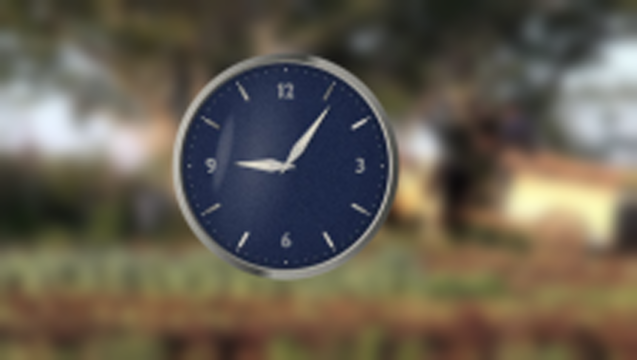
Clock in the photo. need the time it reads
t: 9:06
